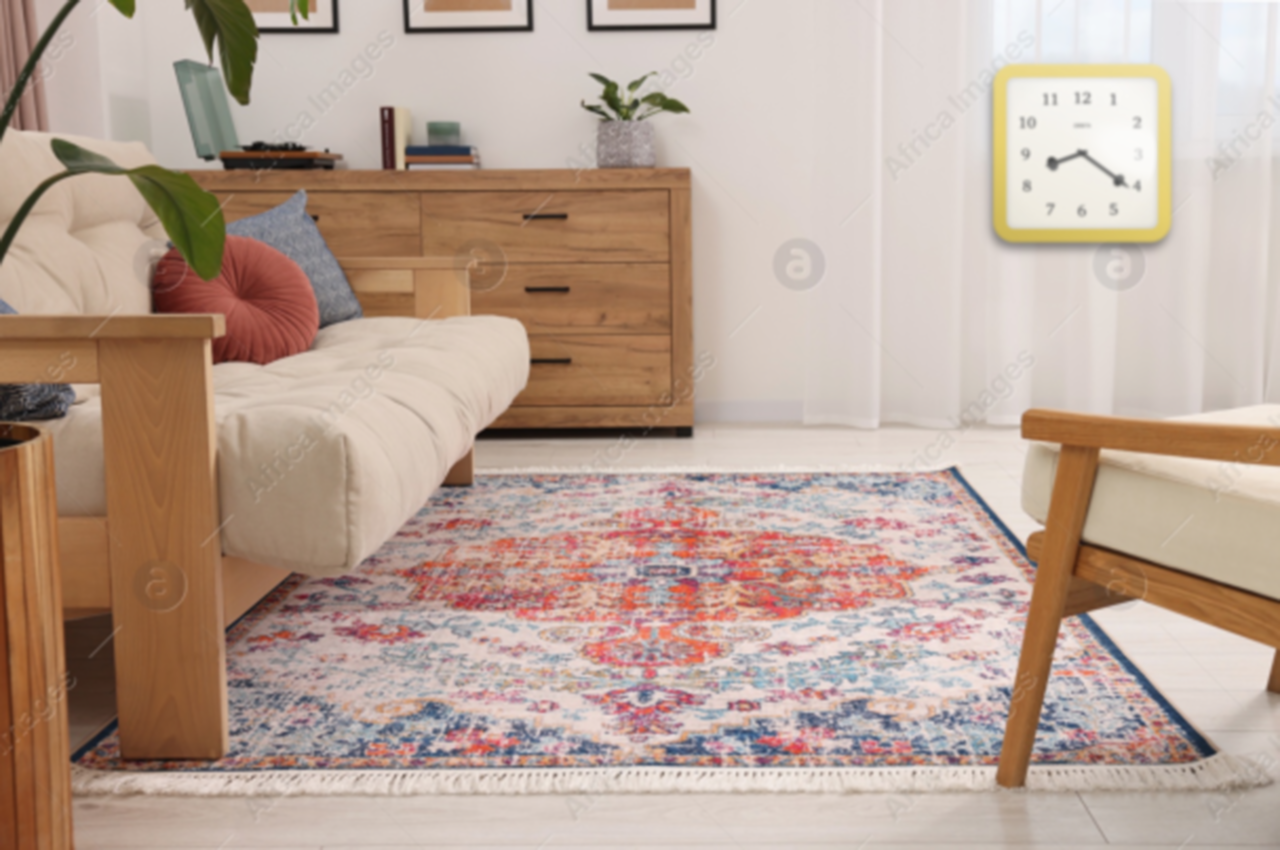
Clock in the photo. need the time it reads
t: 8:21
